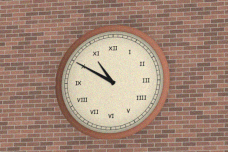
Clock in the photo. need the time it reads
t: 10:50
